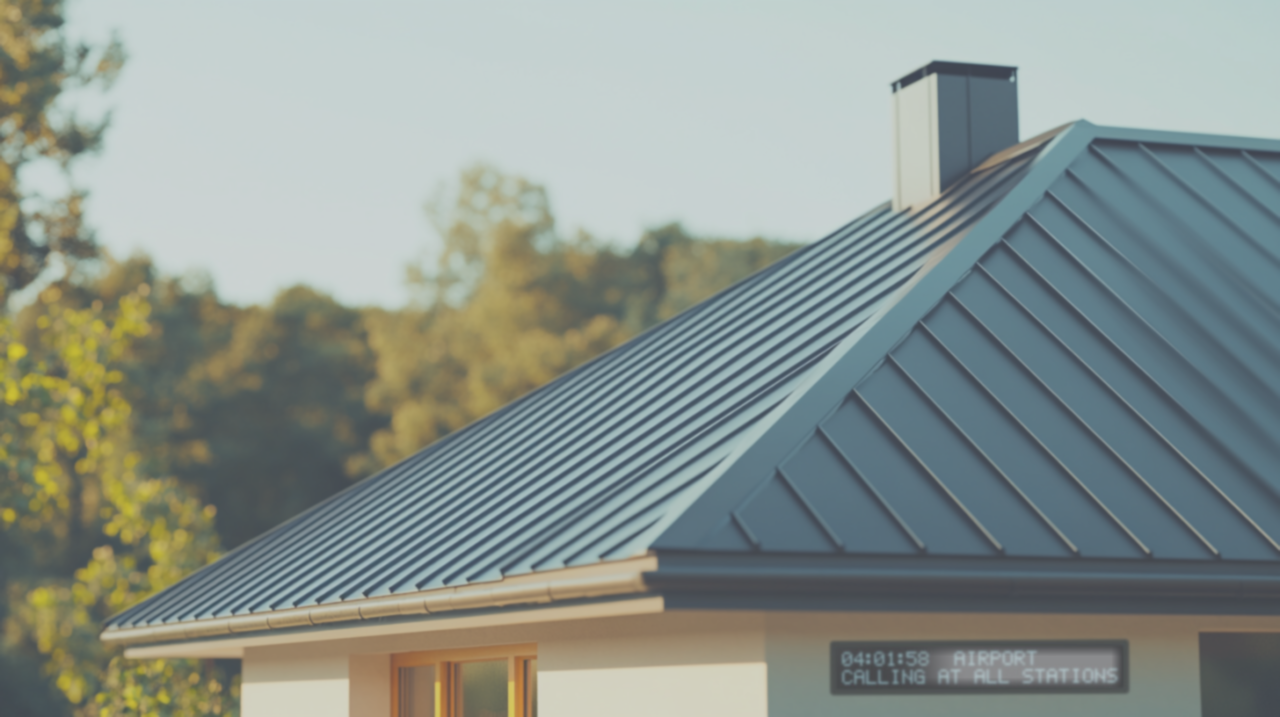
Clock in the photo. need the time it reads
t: 4:01:58
